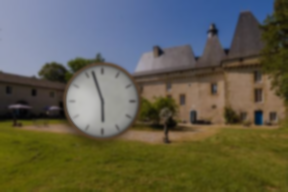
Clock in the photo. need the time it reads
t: 5:57
